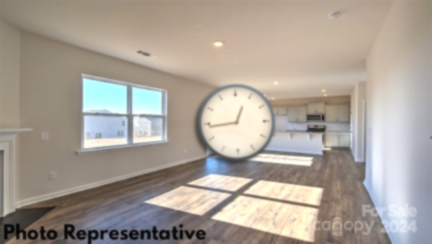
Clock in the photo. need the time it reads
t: 12:44
